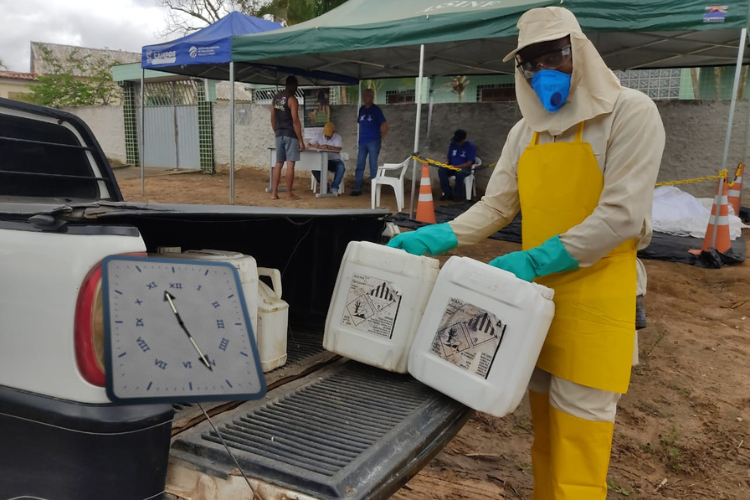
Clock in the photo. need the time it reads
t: 11:26
